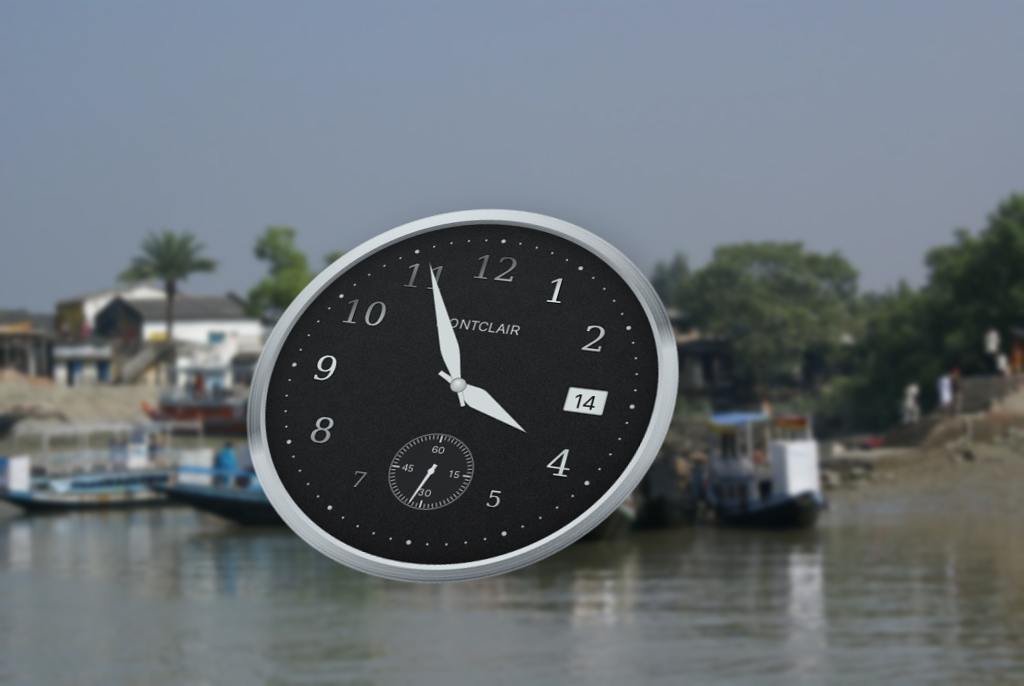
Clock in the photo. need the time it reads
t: 3:55:33
